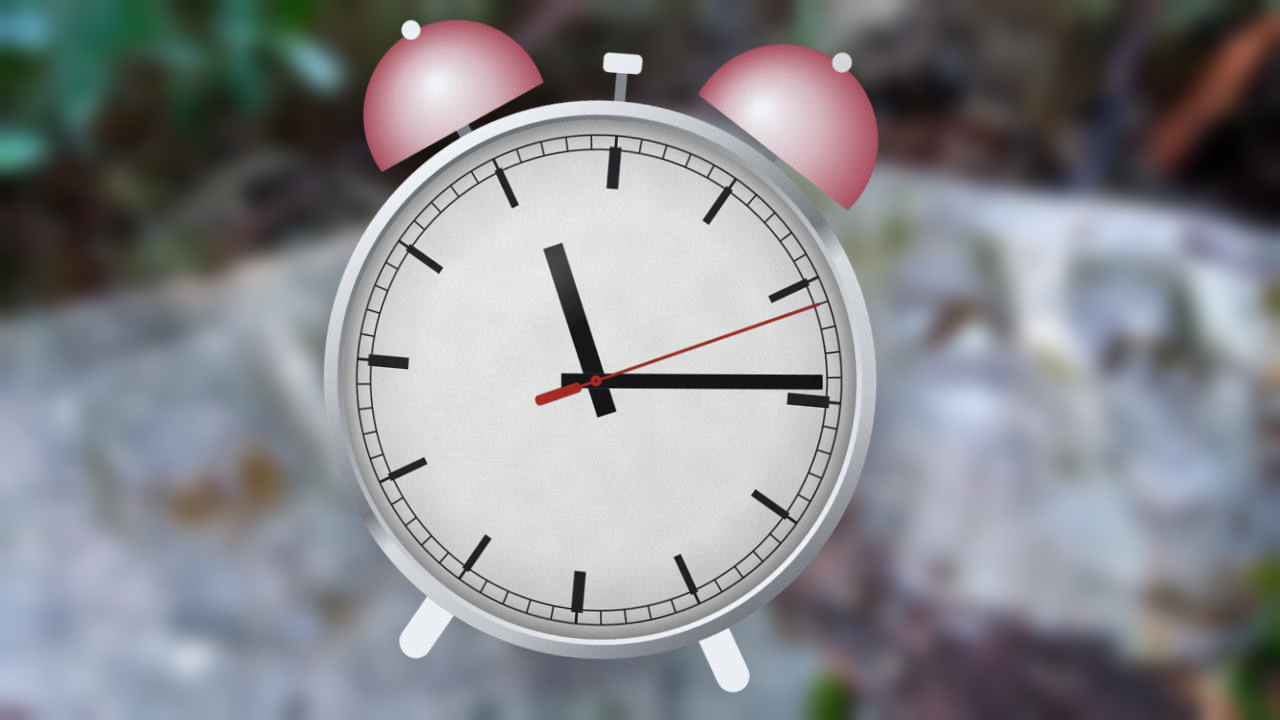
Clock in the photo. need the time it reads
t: 11:14:11
